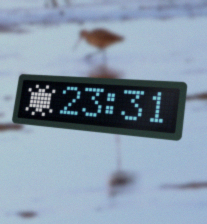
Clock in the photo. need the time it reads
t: 23:31
